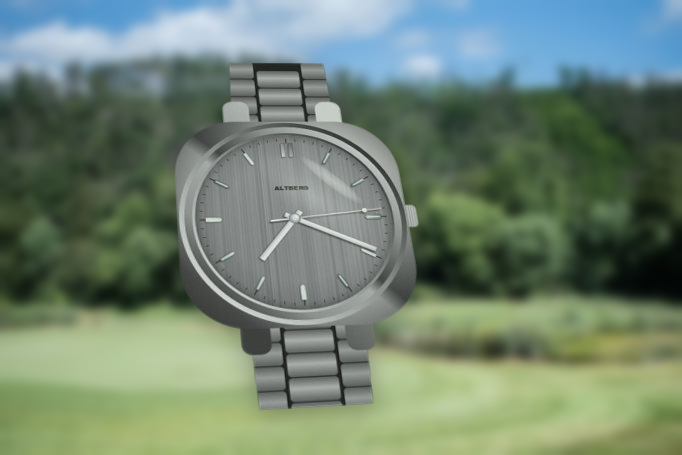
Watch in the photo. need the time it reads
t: 7:19:14
